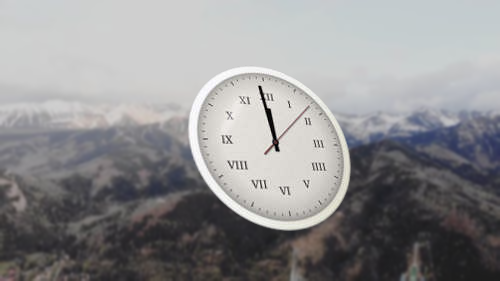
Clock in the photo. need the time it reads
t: 11:59:08
